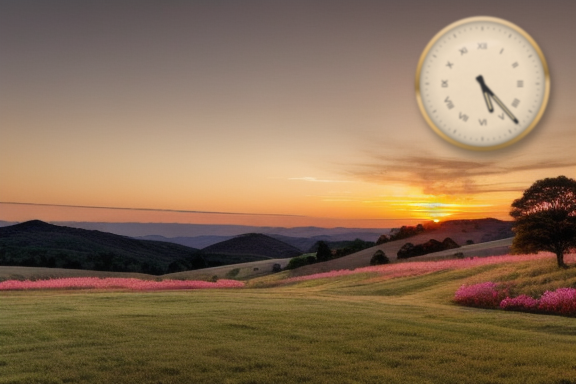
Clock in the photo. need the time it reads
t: 5:23
